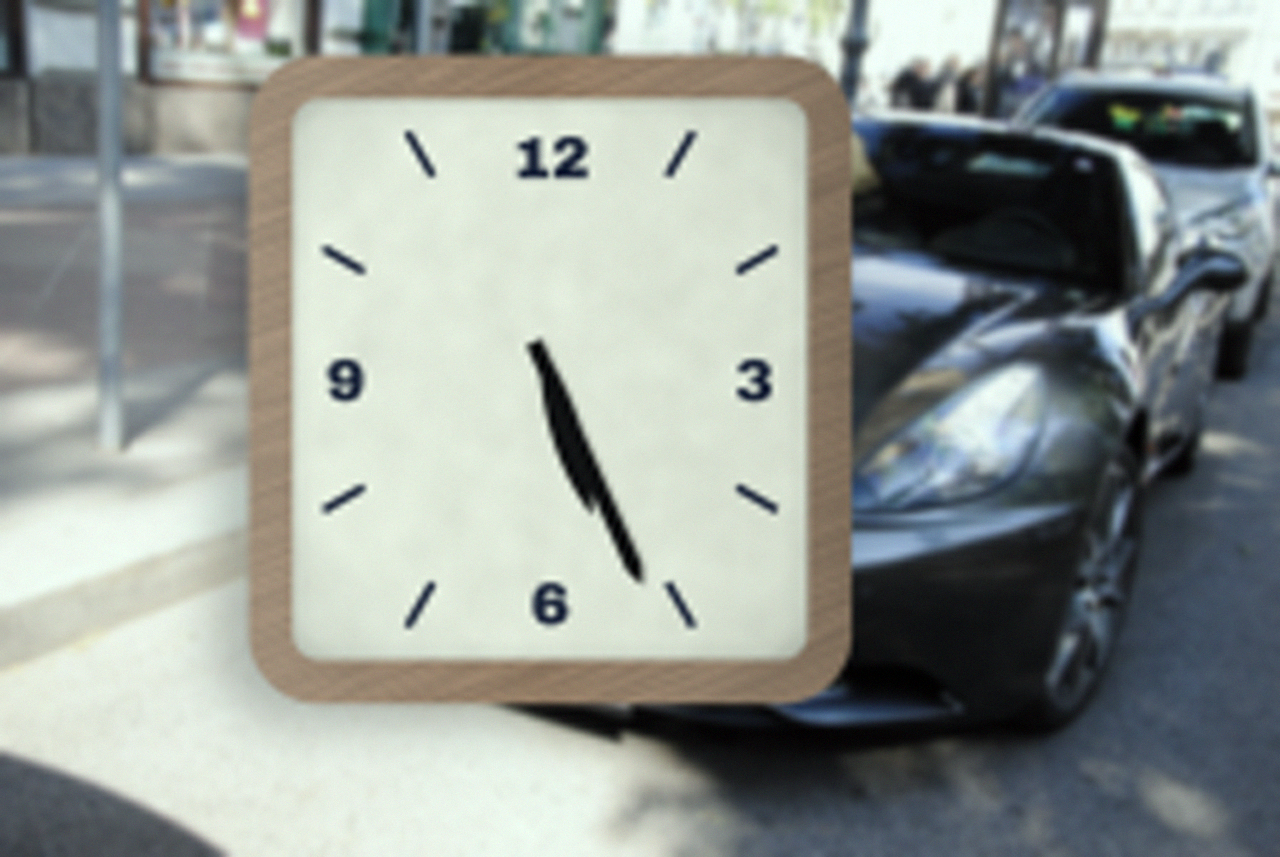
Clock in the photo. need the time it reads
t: 5:26
